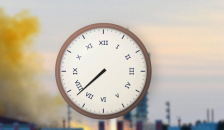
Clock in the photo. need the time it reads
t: 7:38
